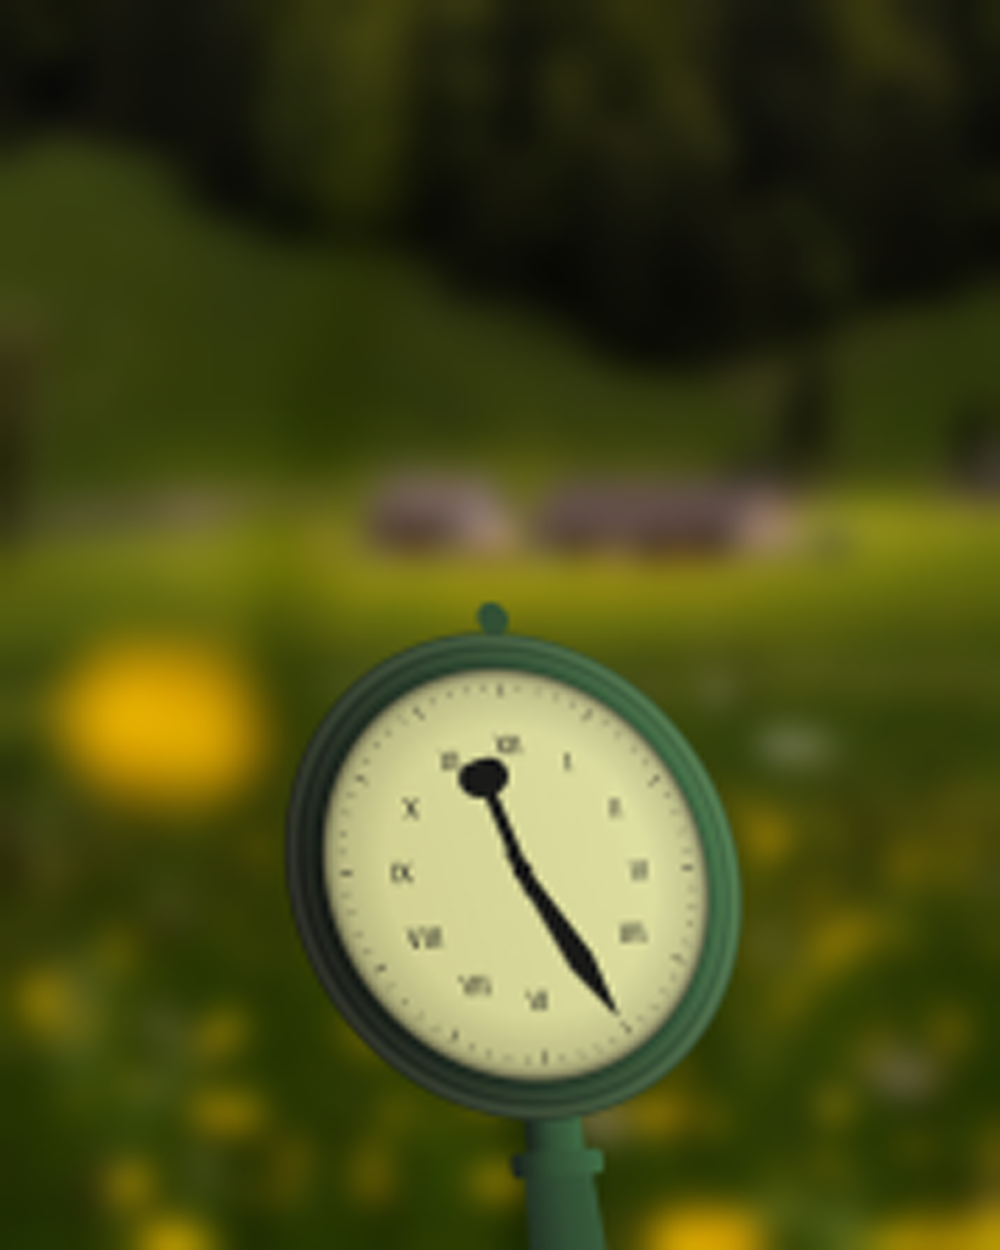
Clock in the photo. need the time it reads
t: 11:25
